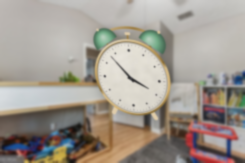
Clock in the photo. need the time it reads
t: 3:53
